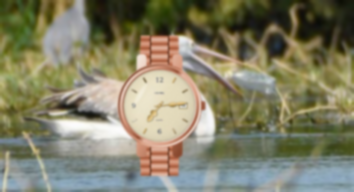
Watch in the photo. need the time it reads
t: 7:14
